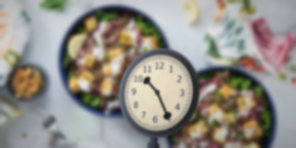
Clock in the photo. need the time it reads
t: 10:25
